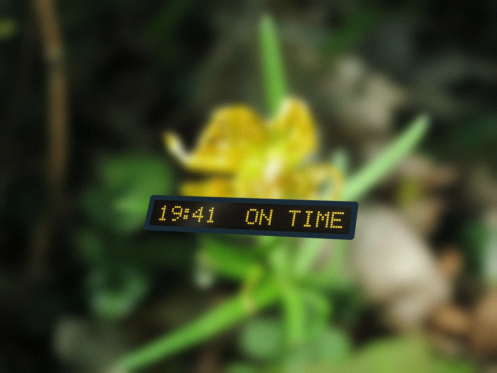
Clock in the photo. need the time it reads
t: 19:41
